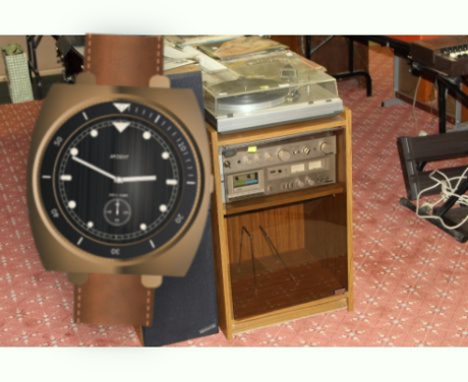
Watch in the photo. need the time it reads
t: 2:49
